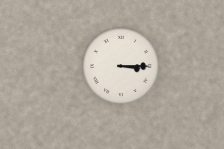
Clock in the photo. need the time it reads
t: 3:15
